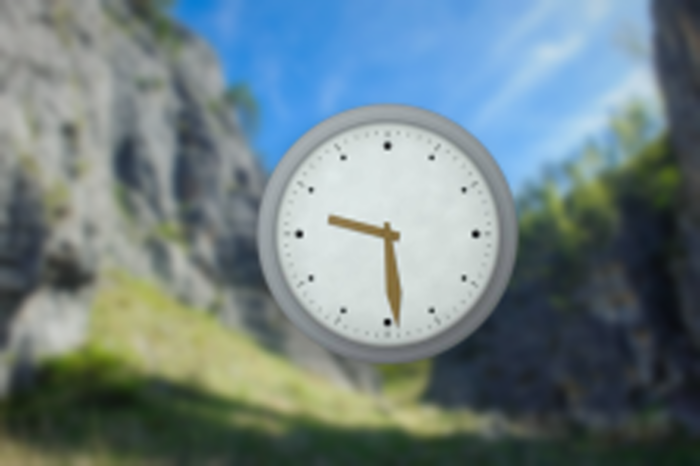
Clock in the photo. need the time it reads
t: 9:29
